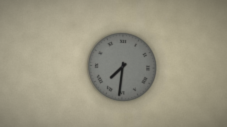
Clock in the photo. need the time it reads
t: 7:31
